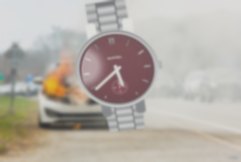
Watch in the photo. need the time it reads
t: 5:39
